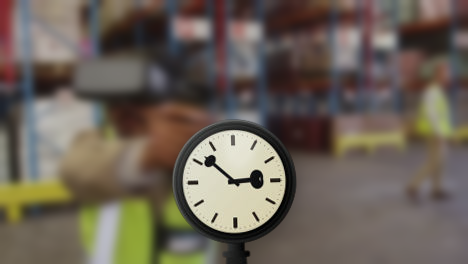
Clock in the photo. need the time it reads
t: 2:52
